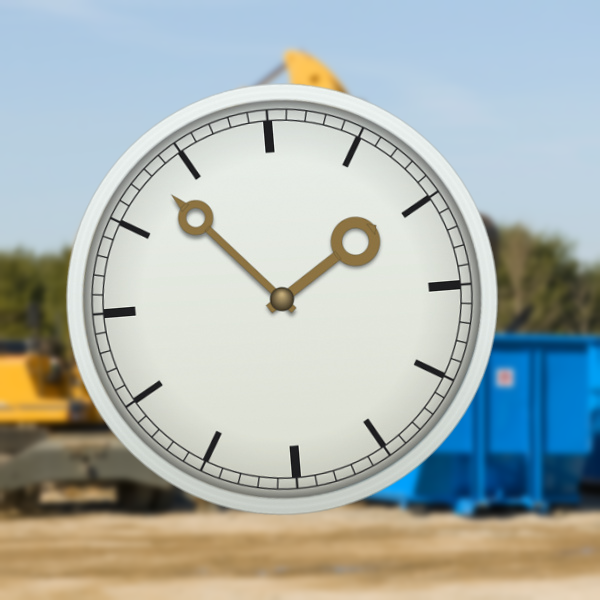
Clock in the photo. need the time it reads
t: 1:53
